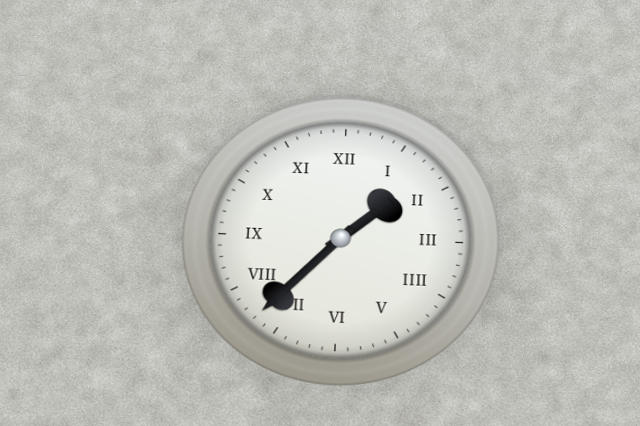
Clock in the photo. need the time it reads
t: 1:37
